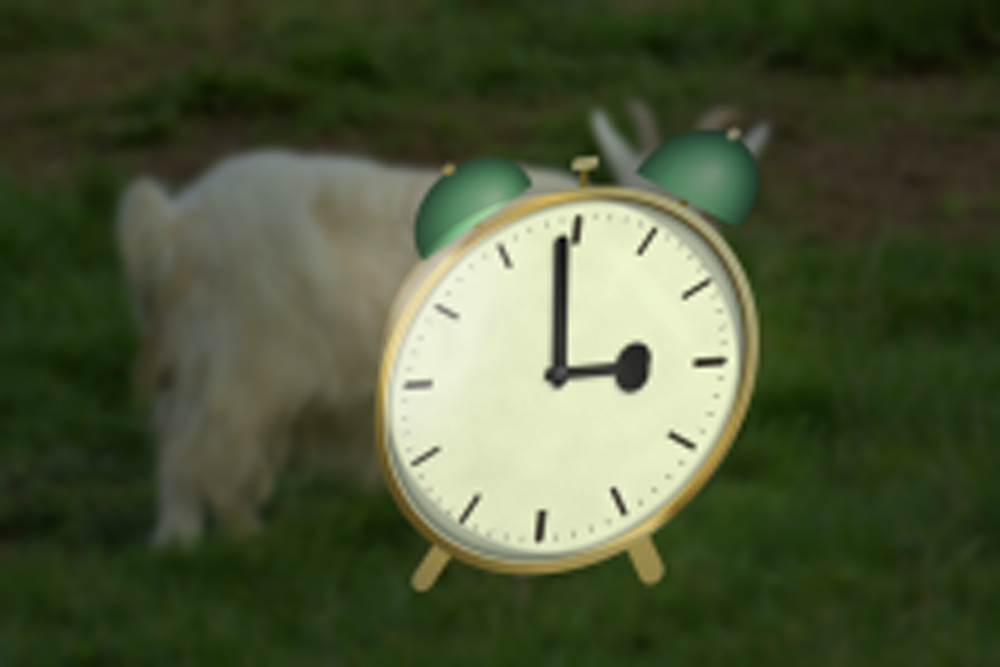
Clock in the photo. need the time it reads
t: 2:59
